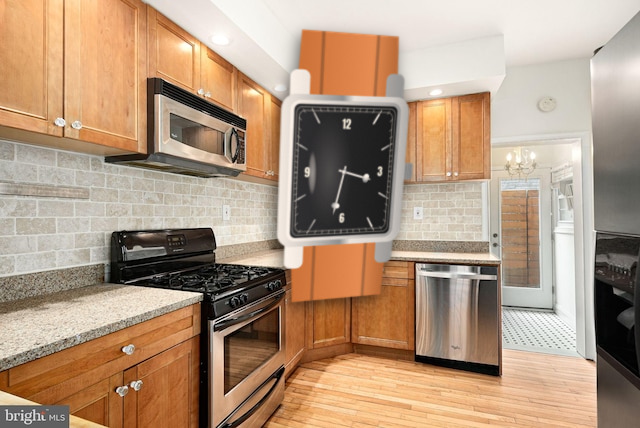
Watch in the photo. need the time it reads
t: 3:32
